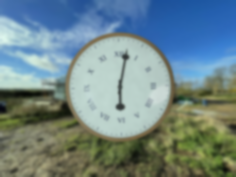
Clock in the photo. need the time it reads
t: 6:02
